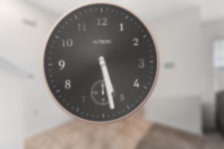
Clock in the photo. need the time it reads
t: 5:28
